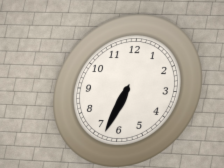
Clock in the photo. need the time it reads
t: 6:33
